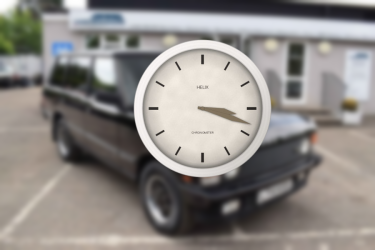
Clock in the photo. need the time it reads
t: 3:18
